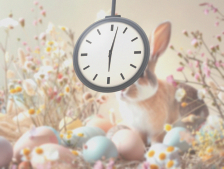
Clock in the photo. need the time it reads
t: 6:02
